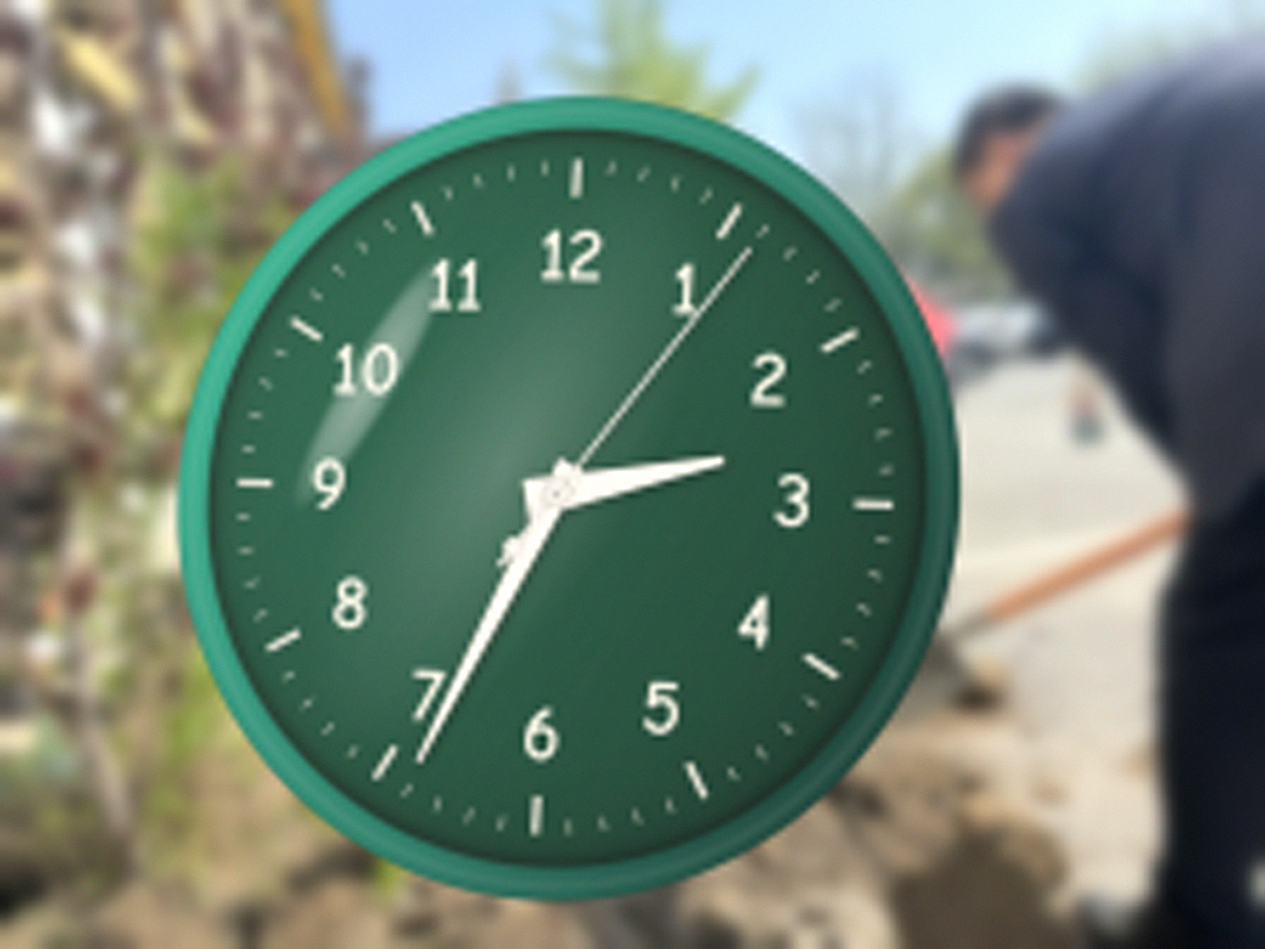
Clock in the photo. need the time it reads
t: 2:34:06
